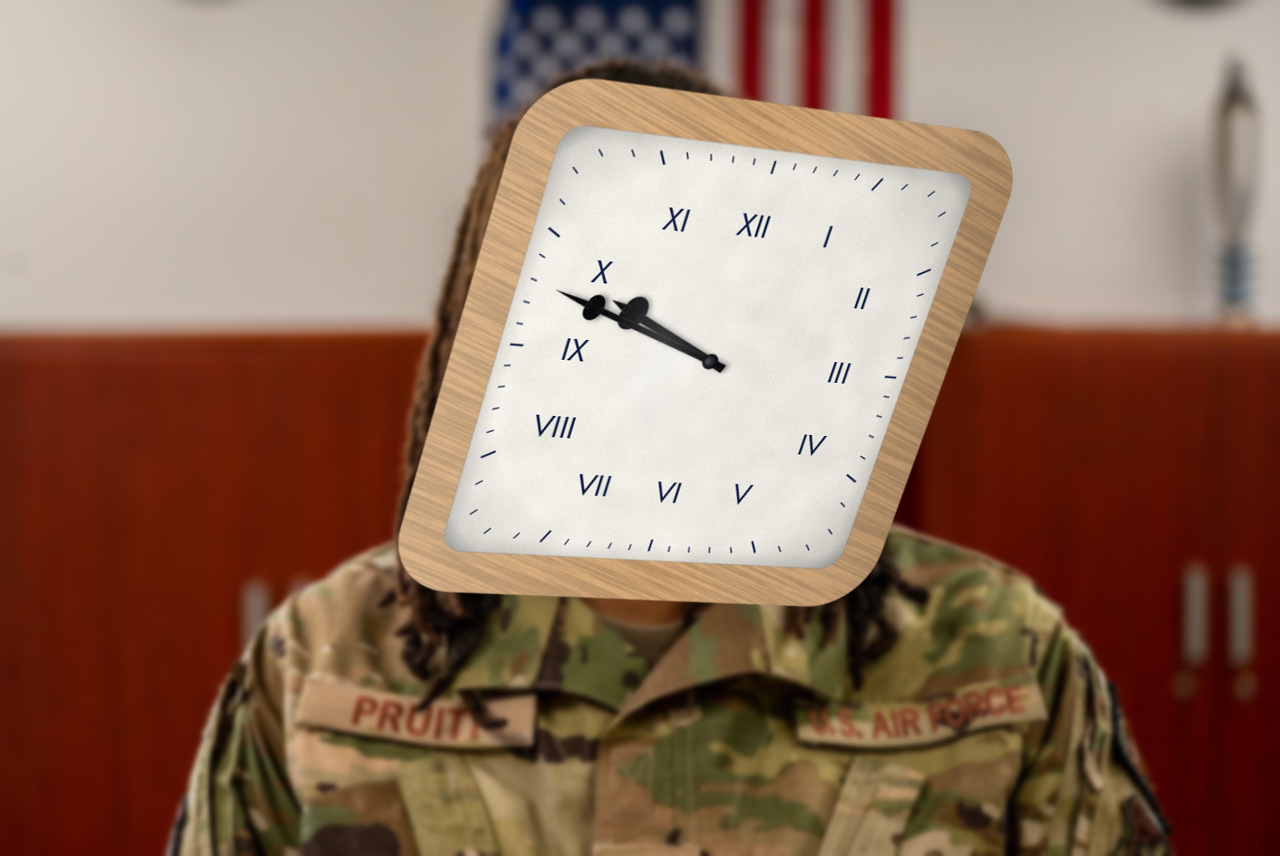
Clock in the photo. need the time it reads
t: 9:48
